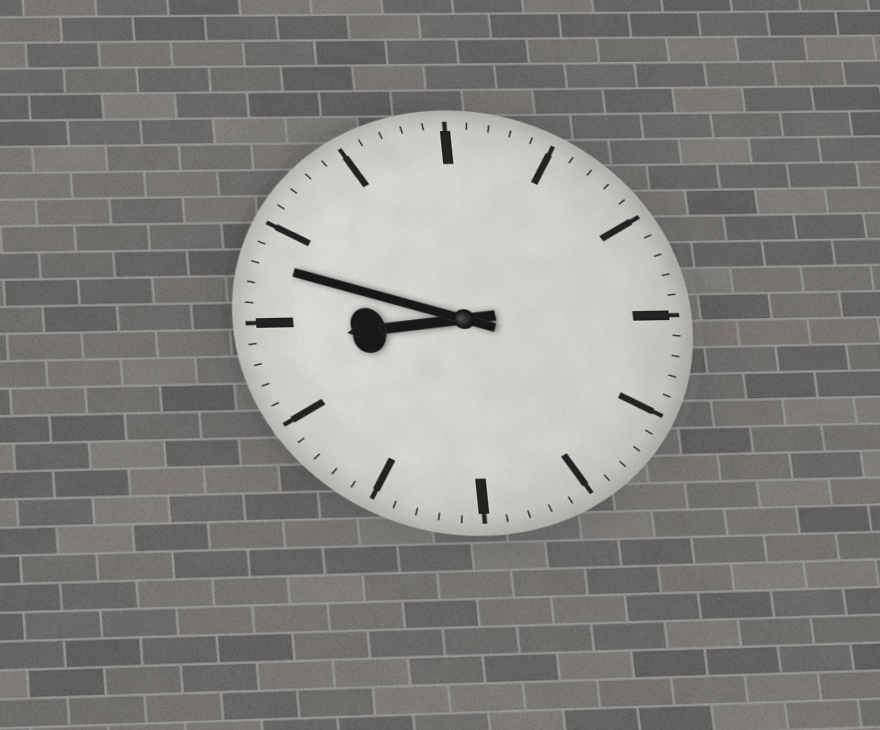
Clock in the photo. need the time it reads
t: 8:48
